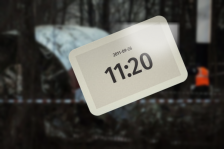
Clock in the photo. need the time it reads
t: 11:20
